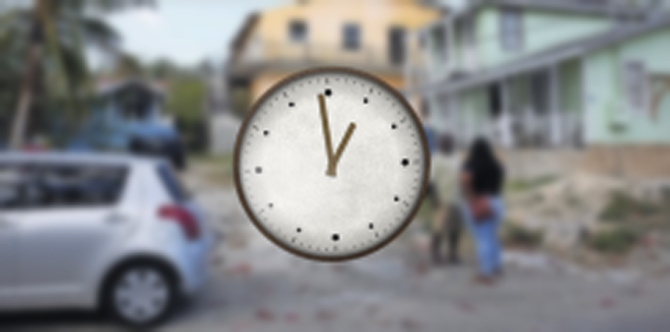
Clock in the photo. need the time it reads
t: 12:59
